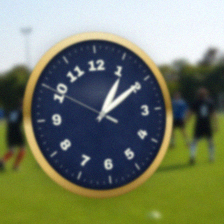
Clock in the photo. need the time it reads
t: 1:09:50
